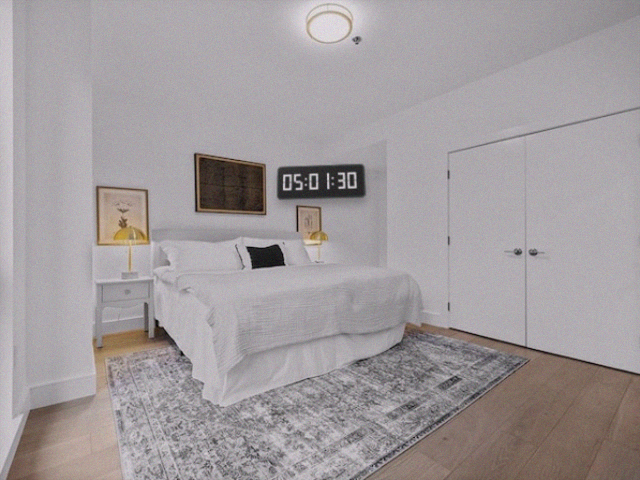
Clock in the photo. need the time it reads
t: 5:01:30
